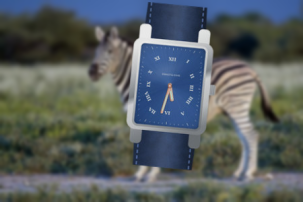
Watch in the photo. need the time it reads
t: 5:32
